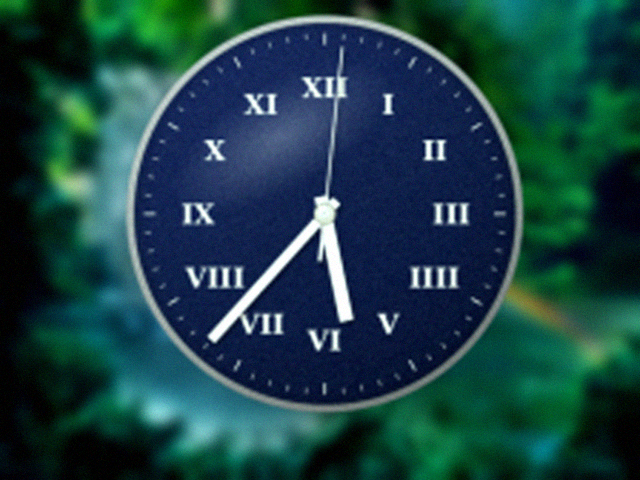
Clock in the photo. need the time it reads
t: 5:37:01
